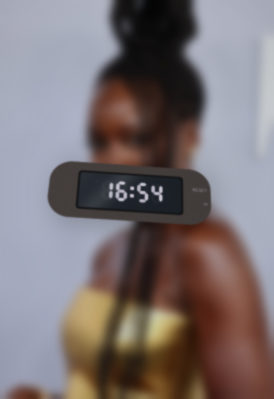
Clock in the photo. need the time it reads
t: 16:54
